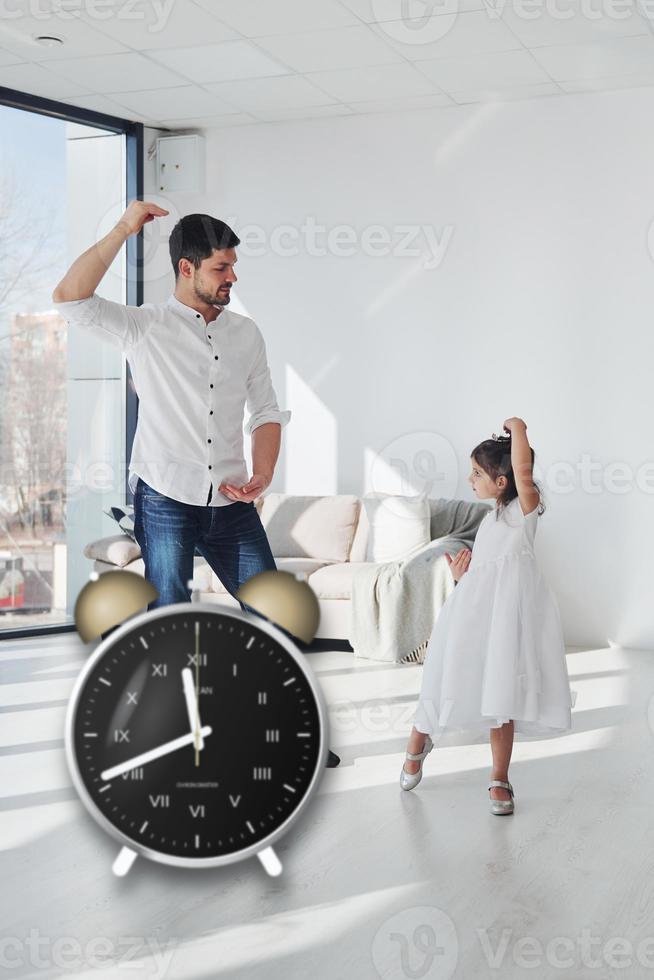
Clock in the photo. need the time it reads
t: 11:41:00
